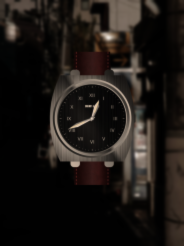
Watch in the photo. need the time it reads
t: 12:41
